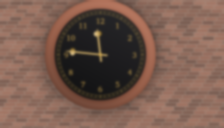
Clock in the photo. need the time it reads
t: 11:46
